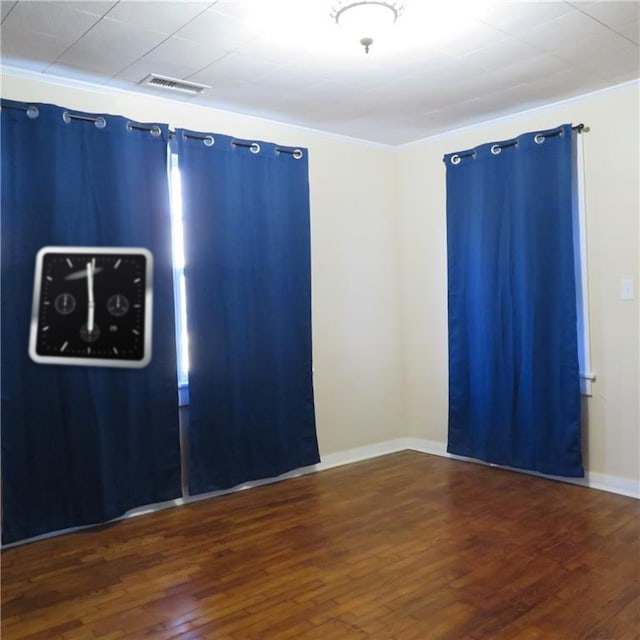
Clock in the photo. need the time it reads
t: 5:59
